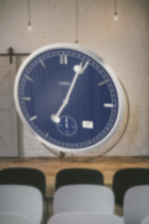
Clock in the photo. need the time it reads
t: 7:04
